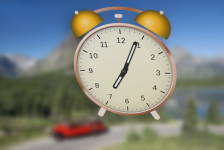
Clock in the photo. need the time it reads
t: 7:04
